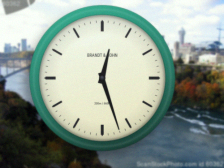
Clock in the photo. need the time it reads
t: 12:27
